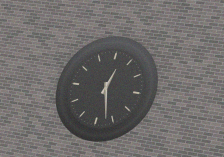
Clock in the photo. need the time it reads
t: 12:27
